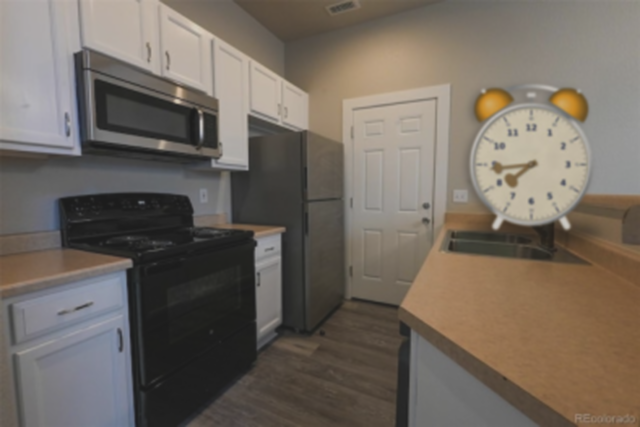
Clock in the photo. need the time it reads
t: 7:44
